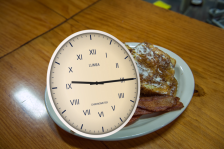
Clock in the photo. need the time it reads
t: 9:15
